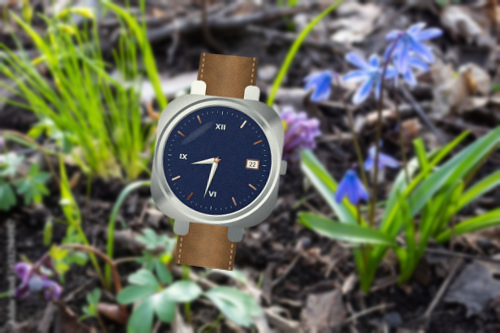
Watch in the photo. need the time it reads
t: 8:32
